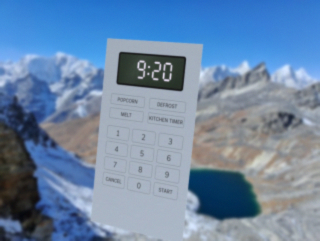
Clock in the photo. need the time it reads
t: 9:20
